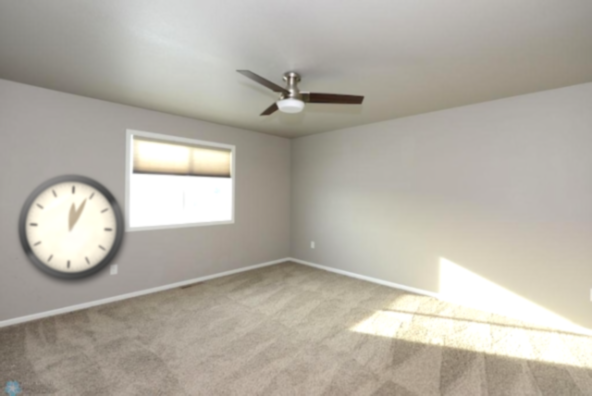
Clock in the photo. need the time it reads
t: 12:04
